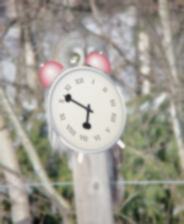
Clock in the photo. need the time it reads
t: 6:52
